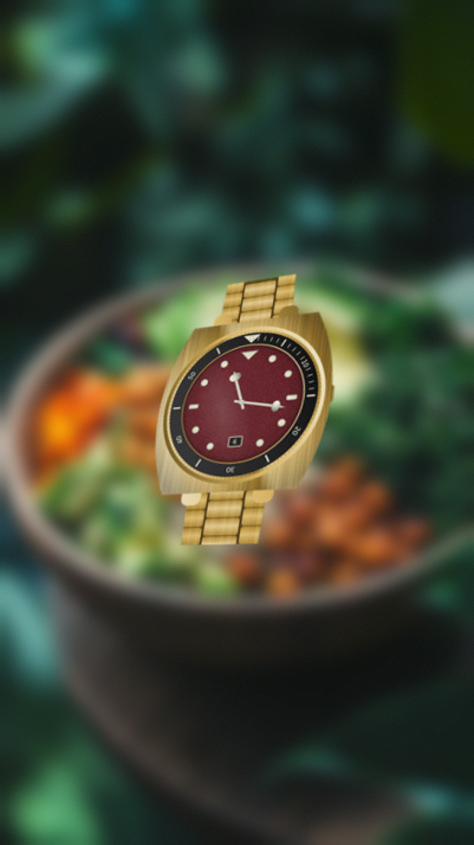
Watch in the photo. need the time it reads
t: 11:17
